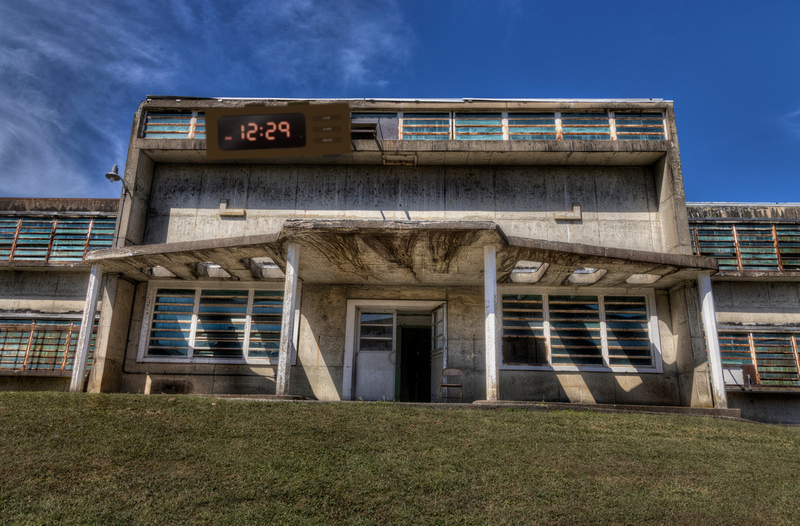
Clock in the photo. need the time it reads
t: 12:29
